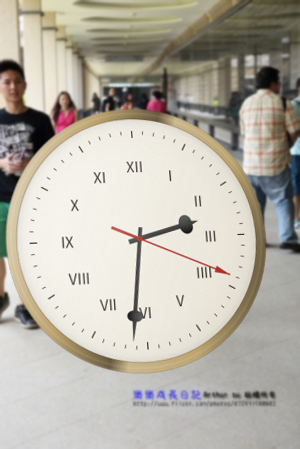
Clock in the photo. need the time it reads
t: 2:31:19
